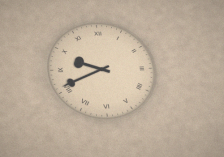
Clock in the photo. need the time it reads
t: 9:41
